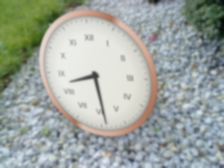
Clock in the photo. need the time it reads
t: 8:29
